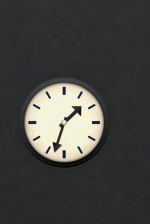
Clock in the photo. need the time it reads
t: 1:33
